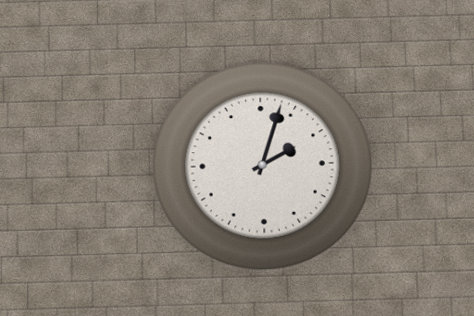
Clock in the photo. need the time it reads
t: 2:03
